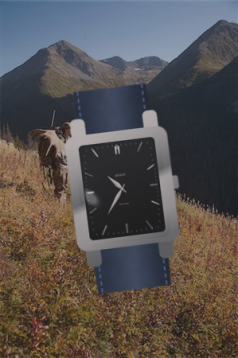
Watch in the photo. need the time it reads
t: 10:36
